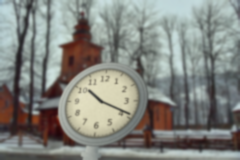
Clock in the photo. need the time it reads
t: 10:19
